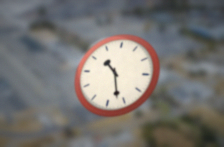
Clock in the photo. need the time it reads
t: 10:27
